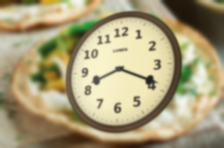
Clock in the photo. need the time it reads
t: 8:19
